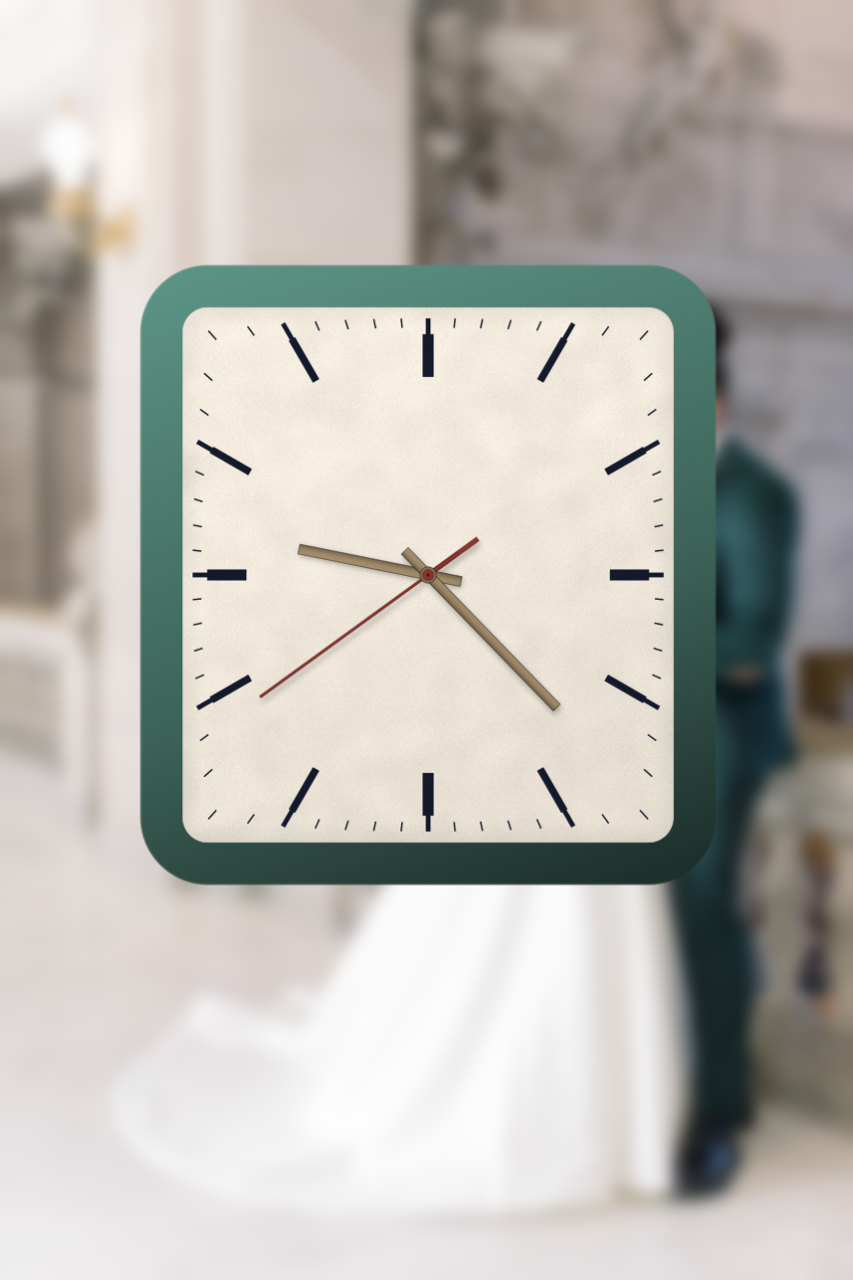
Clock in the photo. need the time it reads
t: 9:22:39
